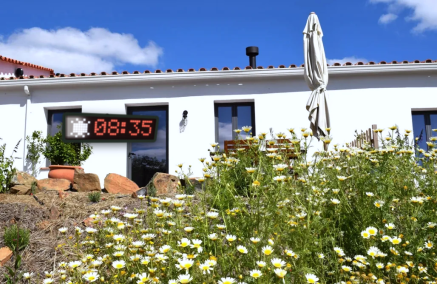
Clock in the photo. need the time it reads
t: 8:35
